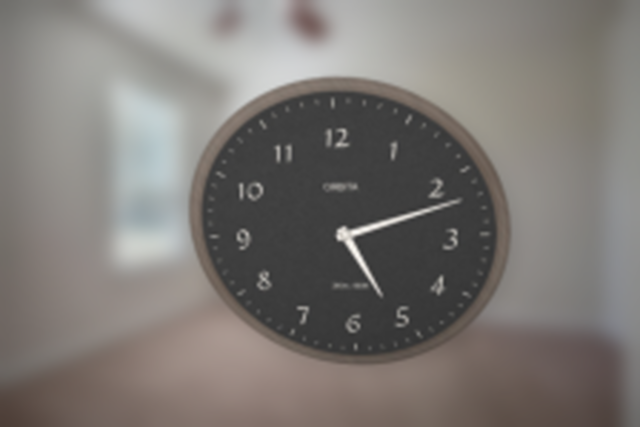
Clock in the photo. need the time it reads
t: 5:12
